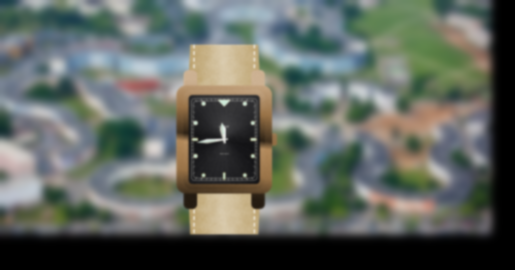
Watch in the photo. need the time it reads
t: 11:44
